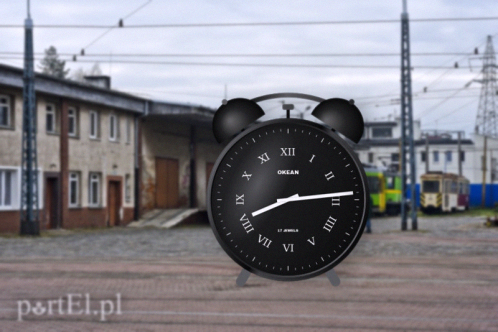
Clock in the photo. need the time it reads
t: 8:14
